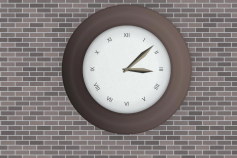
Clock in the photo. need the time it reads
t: 3:08
